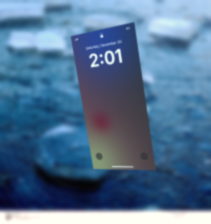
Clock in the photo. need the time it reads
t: 2:01
